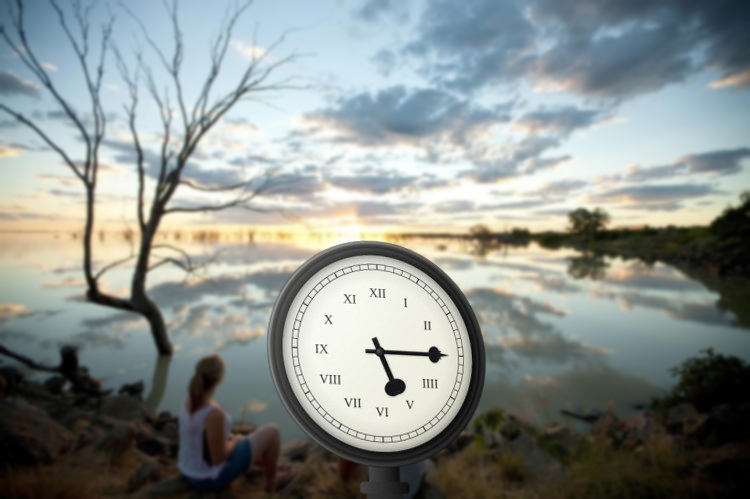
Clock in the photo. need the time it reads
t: 5:15
